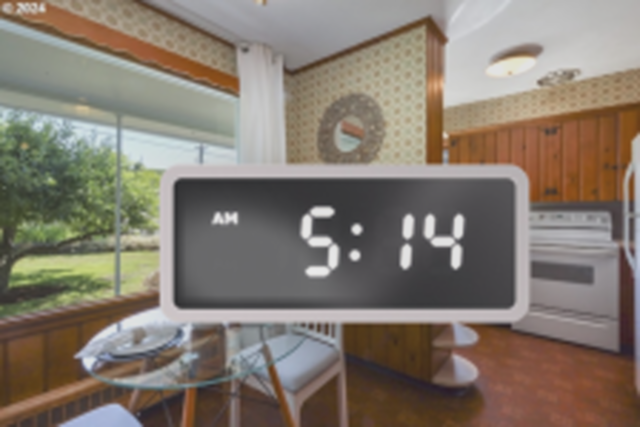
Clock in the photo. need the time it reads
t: 5:14
